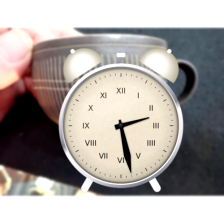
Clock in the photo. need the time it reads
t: 2:28
